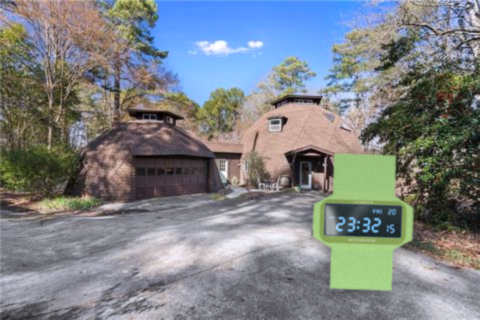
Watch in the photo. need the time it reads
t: 23:32
